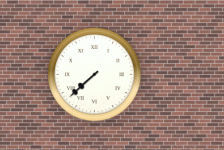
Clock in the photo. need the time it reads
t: 7:38
